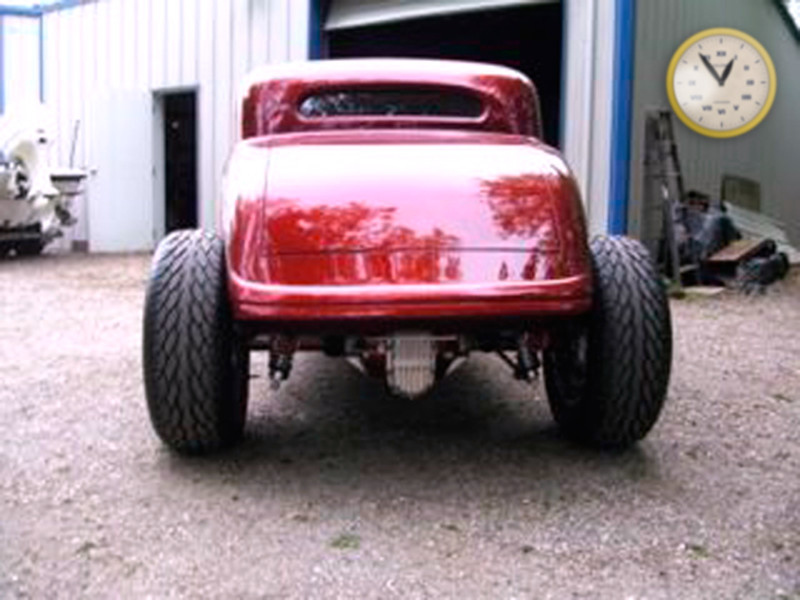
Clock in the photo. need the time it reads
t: 12:54
